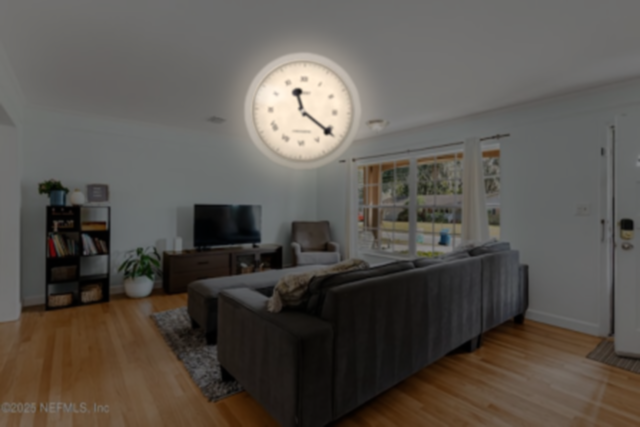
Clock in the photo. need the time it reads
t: 11:21
